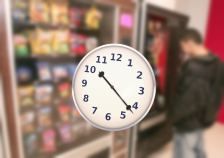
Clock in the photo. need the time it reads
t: 10:22
